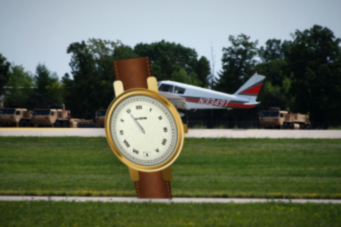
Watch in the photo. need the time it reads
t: 10:55
